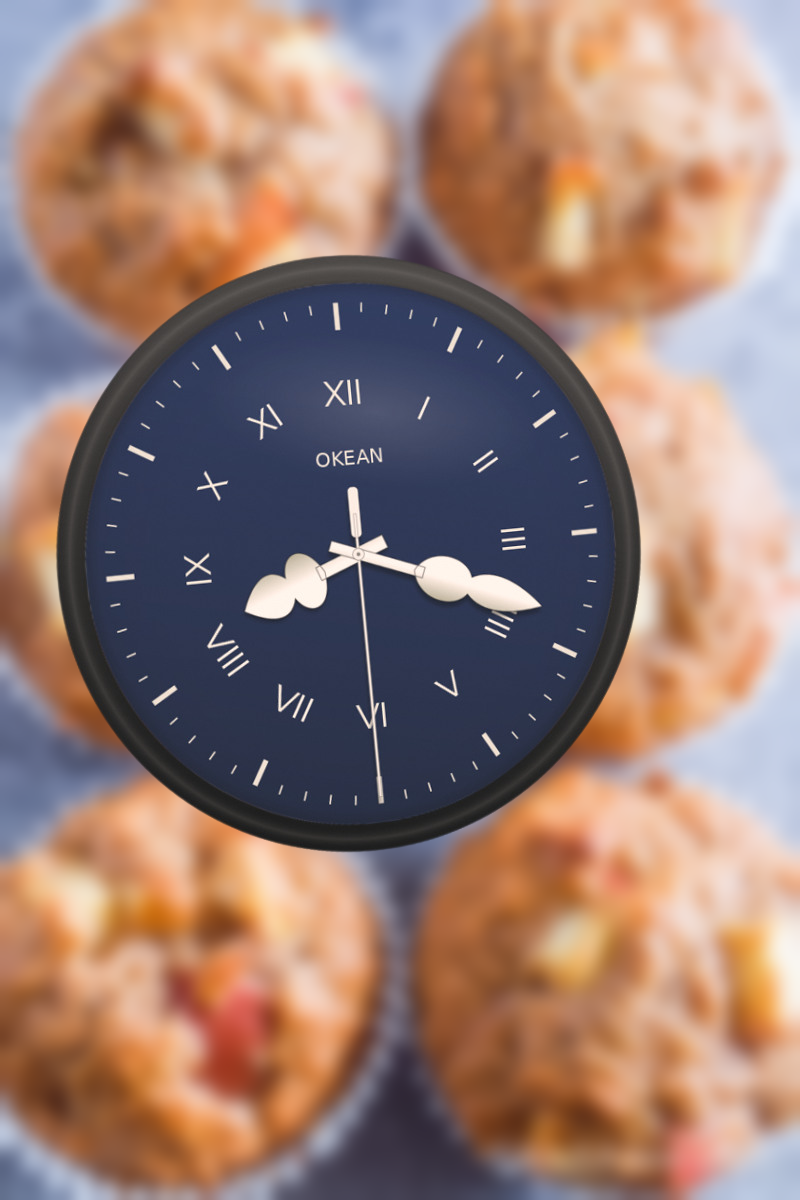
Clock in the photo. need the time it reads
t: 8:18:30
